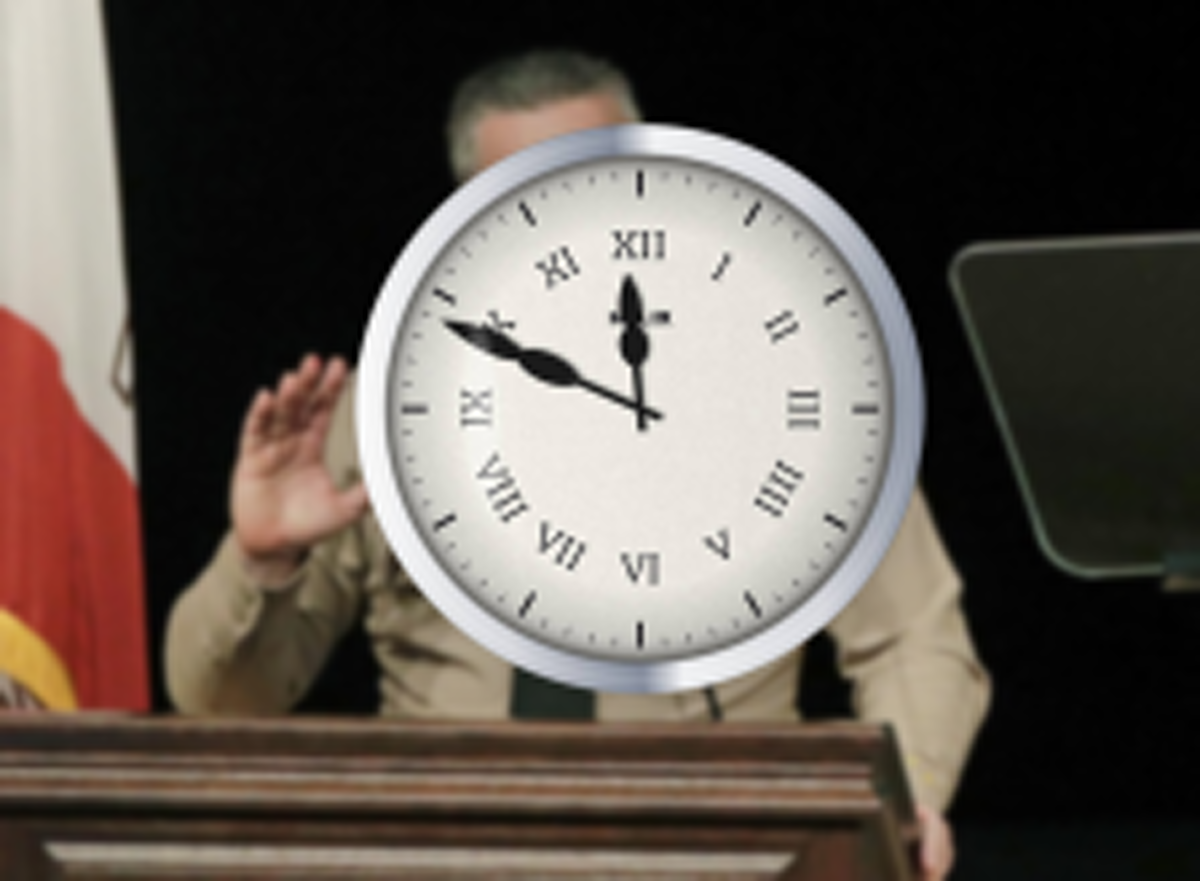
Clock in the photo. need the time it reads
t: 11:49
